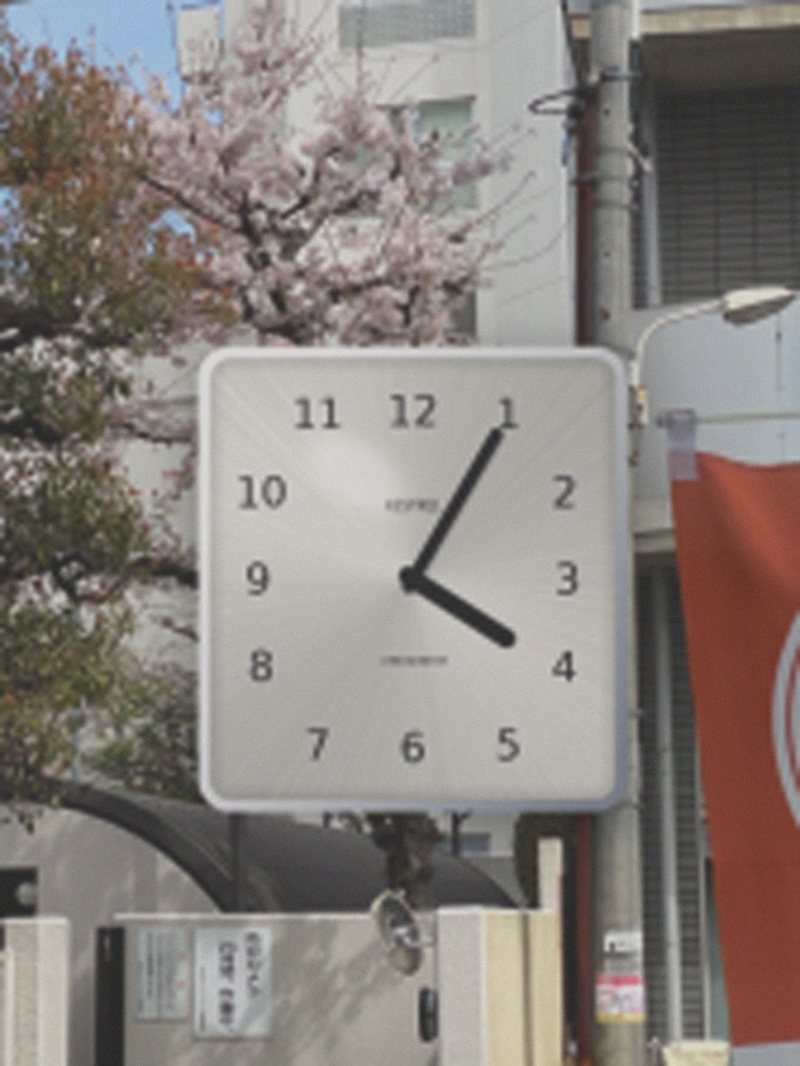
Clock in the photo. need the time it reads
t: 4:05
